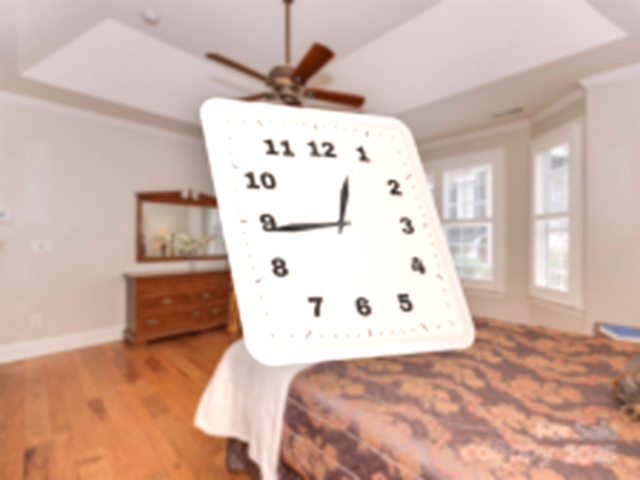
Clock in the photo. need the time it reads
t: 12:44
